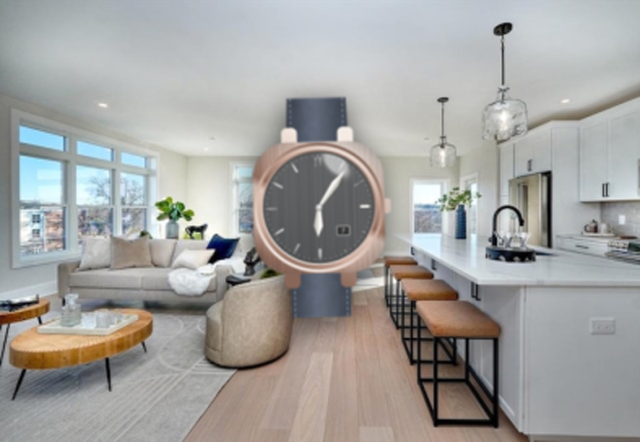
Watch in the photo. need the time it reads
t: 6:06
